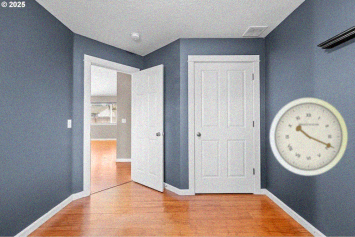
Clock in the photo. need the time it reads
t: 10:19
